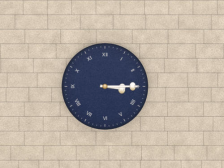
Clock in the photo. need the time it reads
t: 3:15
